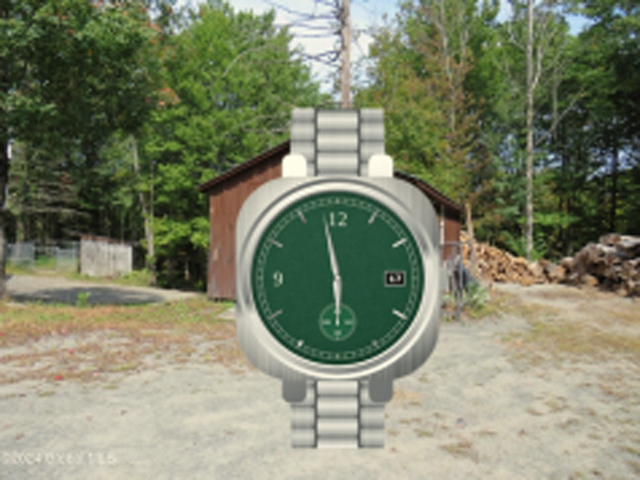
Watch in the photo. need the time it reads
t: 5:58
